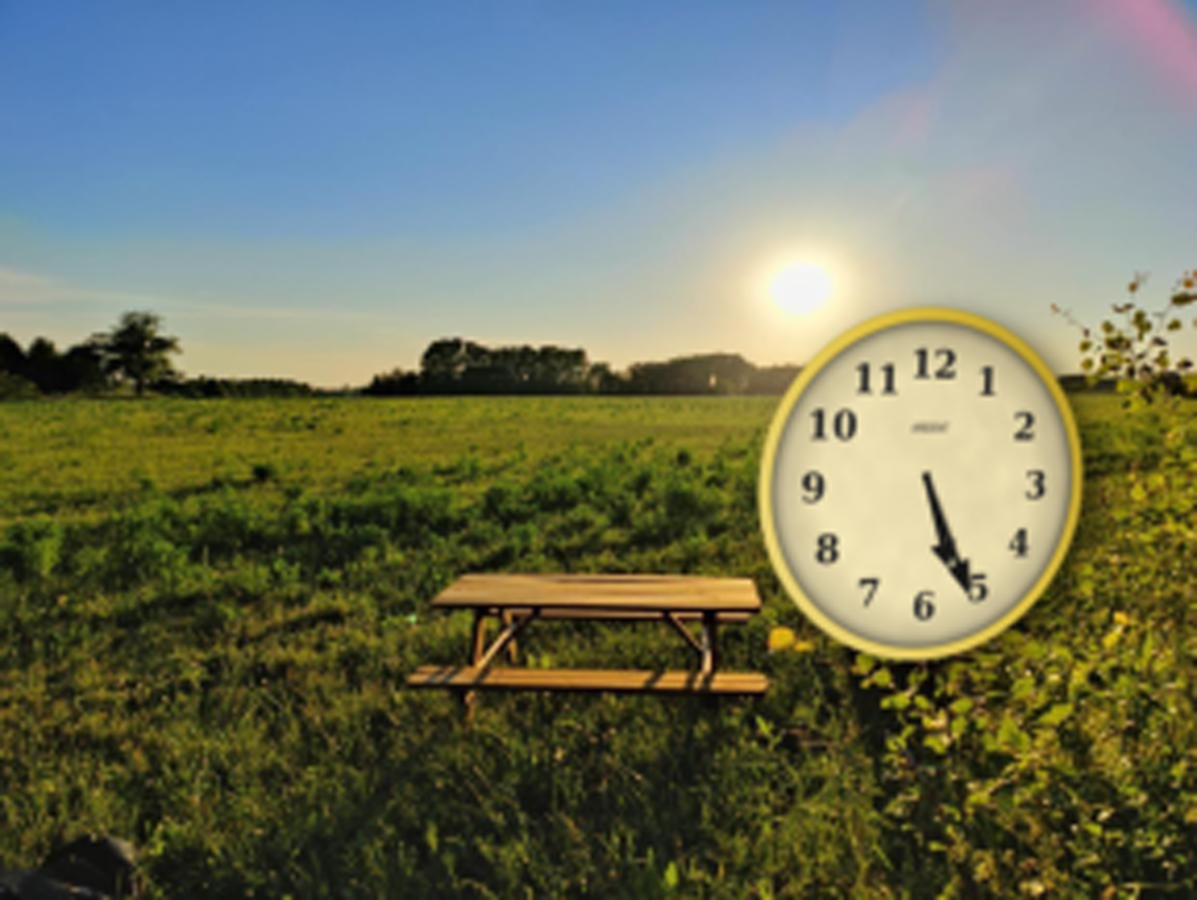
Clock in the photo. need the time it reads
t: 5:26
